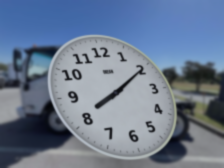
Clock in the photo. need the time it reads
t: 8:10
